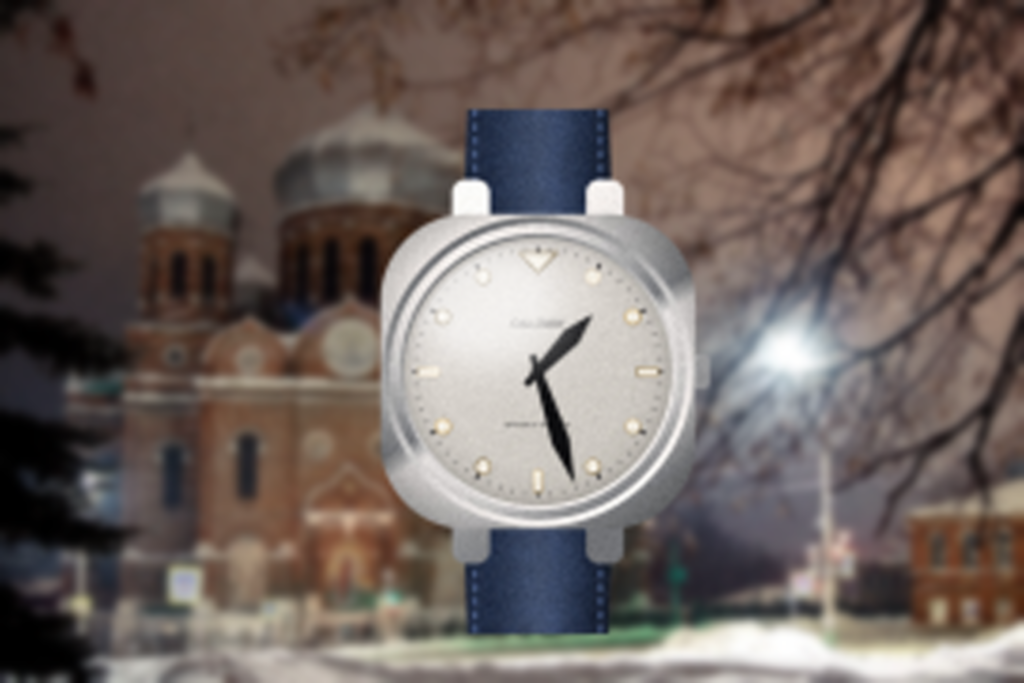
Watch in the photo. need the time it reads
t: 1:27
